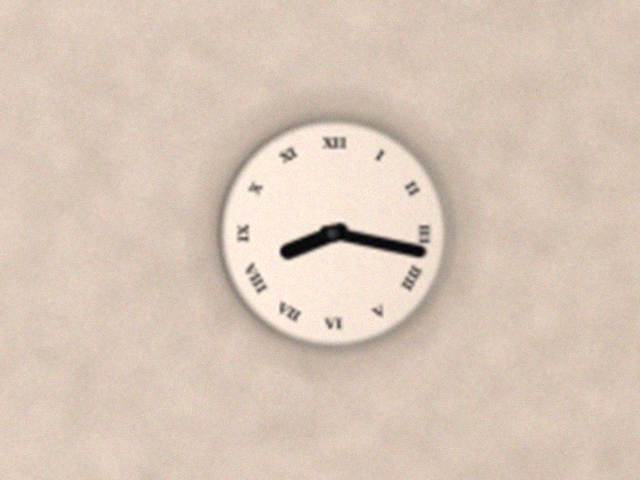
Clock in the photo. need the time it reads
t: 8:17
